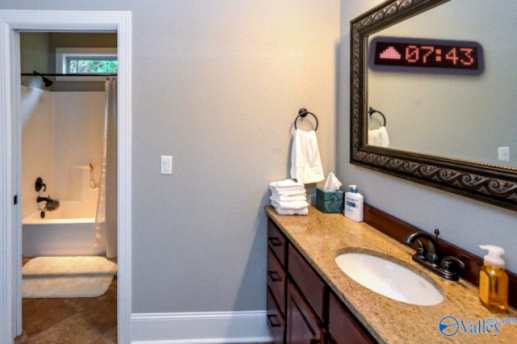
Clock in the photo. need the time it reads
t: 7:43
